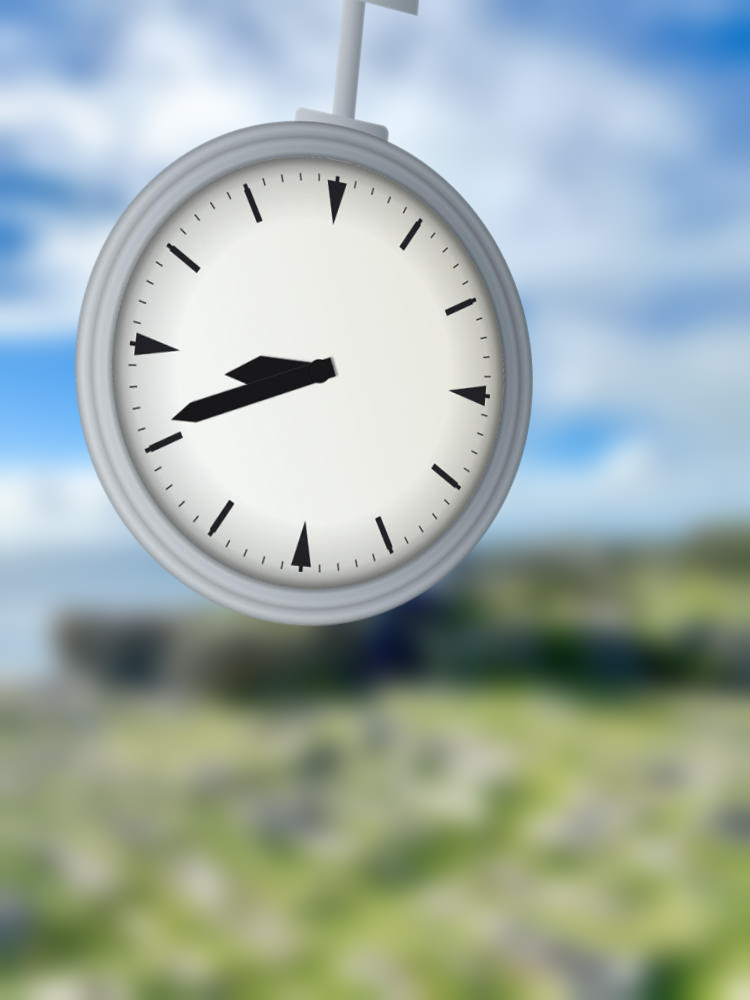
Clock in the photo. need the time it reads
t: 8:41
